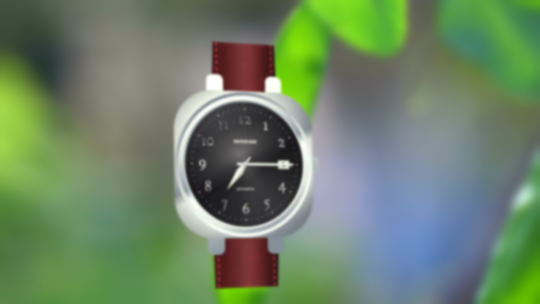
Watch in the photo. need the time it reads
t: 7:15
